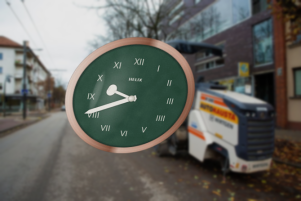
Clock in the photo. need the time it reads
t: 9:41
